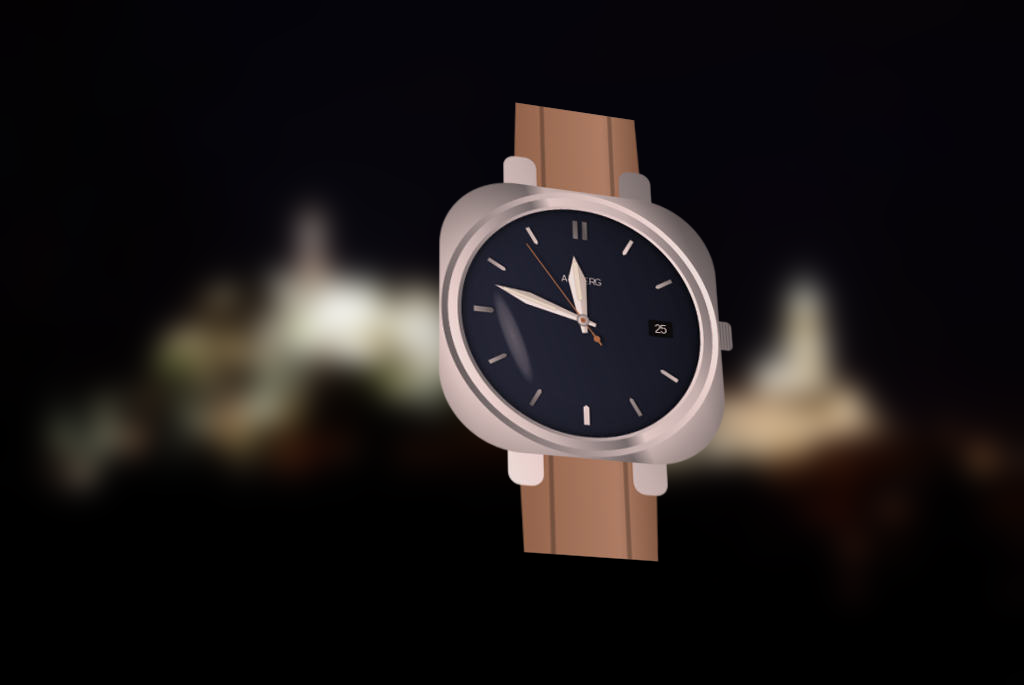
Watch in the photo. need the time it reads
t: 11:47:54
